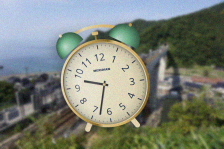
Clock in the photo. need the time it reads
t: 9:33
